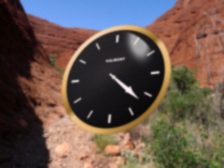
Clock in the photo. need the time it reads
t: 4:22
